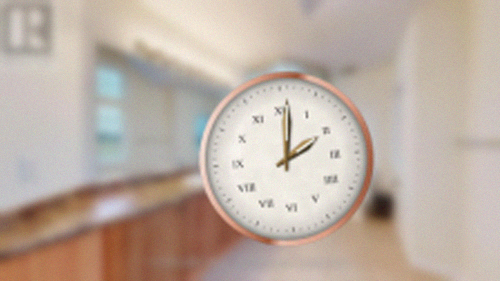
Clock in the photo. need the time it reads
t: 2:01
